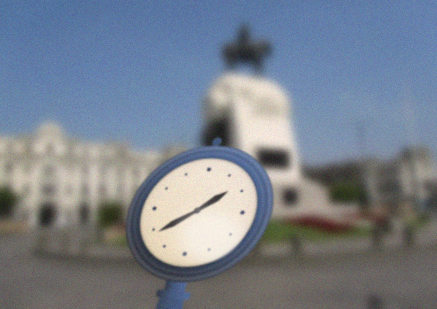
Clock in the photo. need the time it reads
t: 1:39
